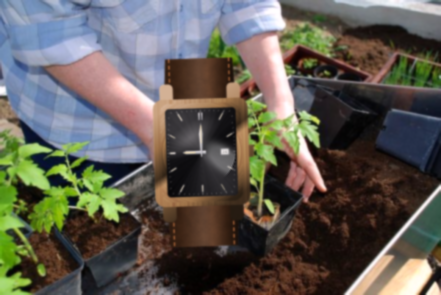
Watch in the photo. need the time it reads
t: 9:00
